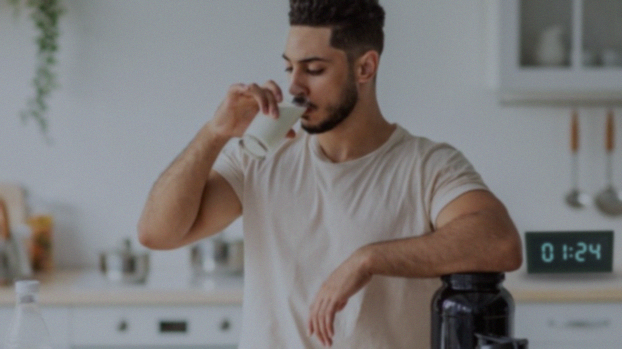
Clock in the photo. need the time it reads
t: 1:24
